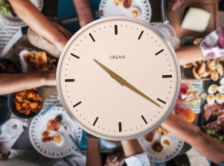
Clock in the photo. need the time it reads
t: 10:21
